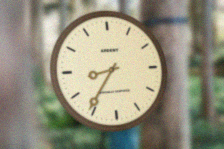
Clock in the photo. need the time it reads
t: 8:36
